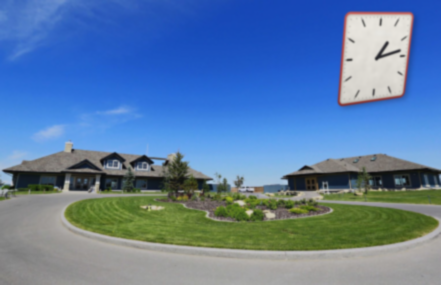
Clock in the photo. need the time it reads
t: 1:13
